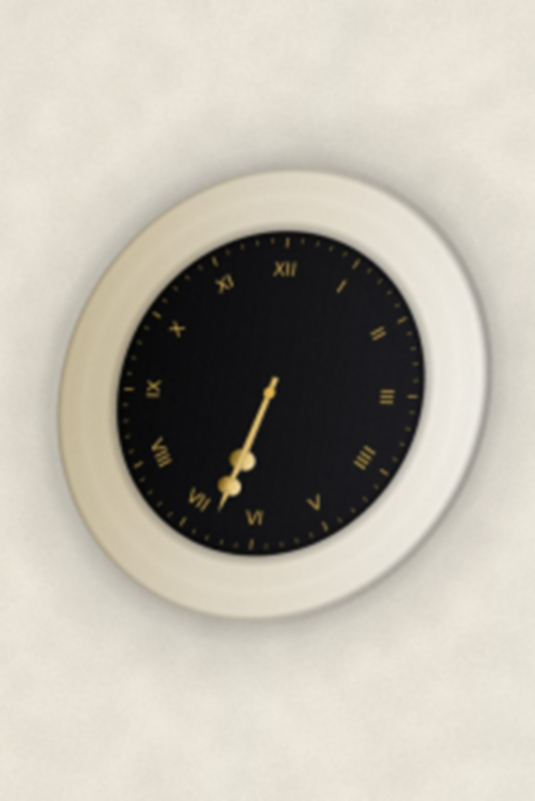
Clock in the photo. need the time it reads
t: 6:33
